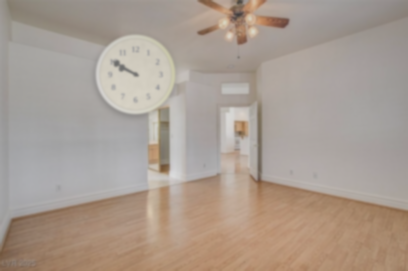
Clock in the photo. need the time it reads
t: 9:50
